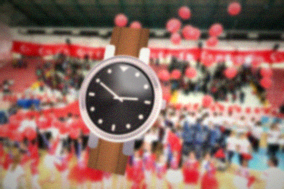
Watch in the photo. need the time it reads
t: 2:50
